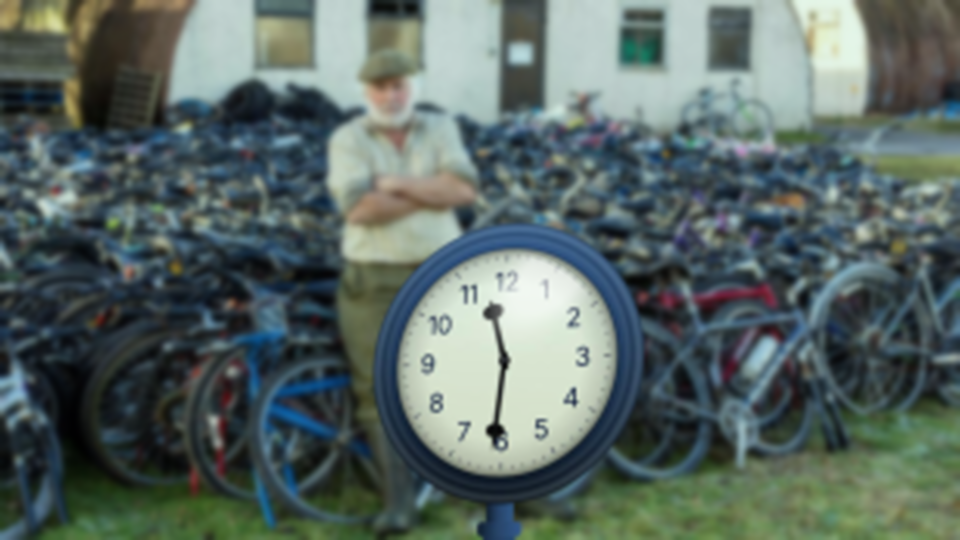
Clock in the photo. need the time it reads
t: 11:31
